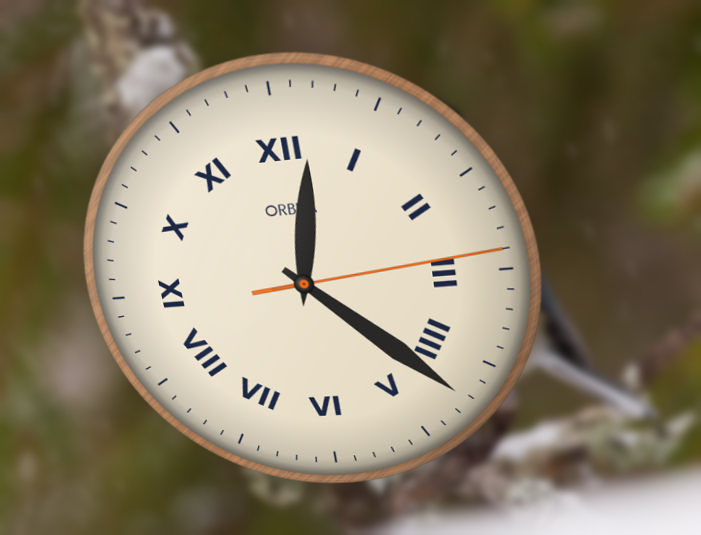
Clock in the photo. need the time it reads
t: 12:22:14
